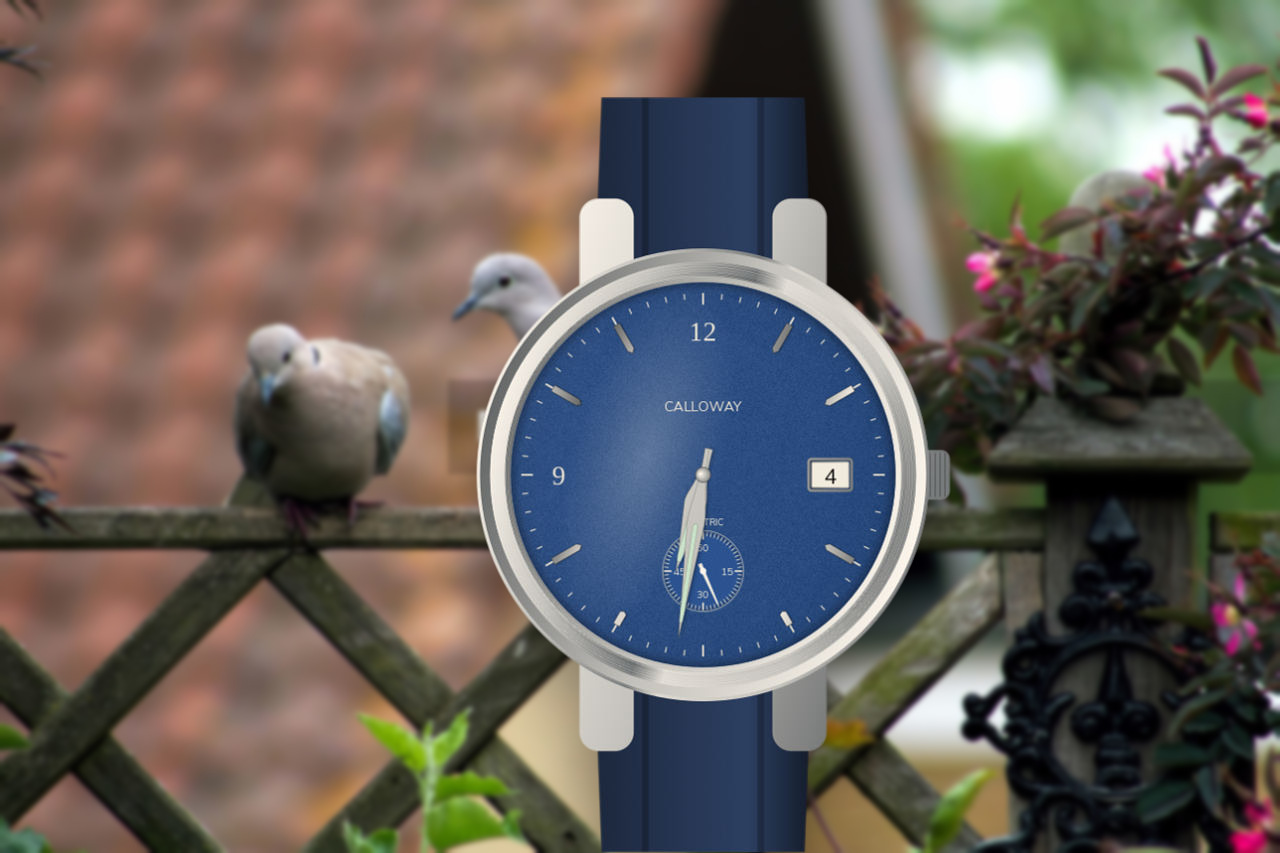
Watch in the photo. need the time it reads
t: 6:31:26
